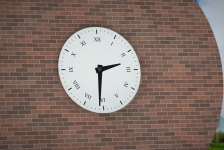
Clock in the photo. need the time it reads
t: 2:31
